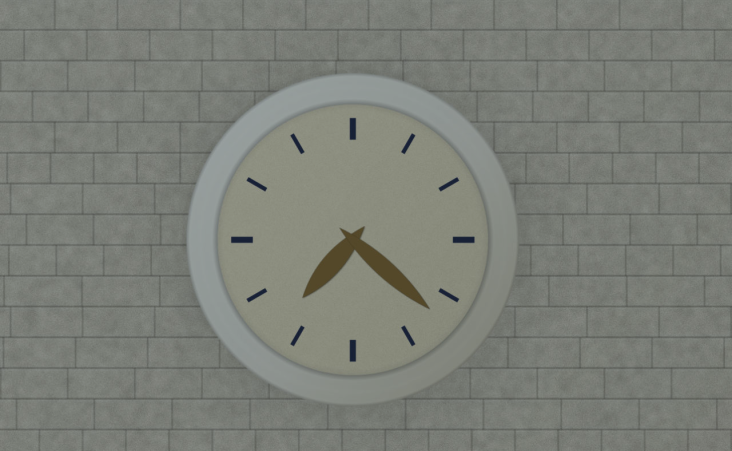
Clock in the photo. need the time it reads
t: 7:22
